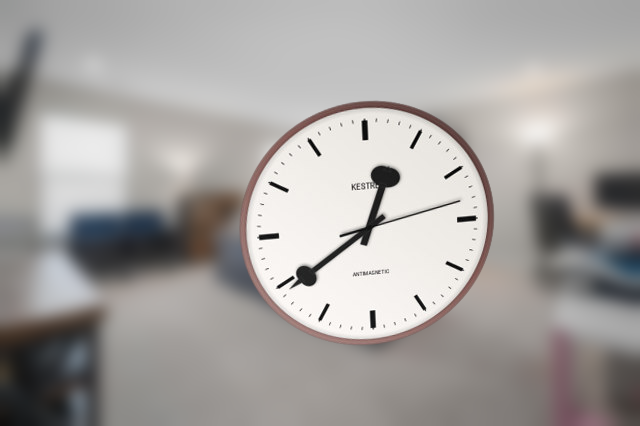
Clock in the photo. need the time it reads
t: 12:39:13
